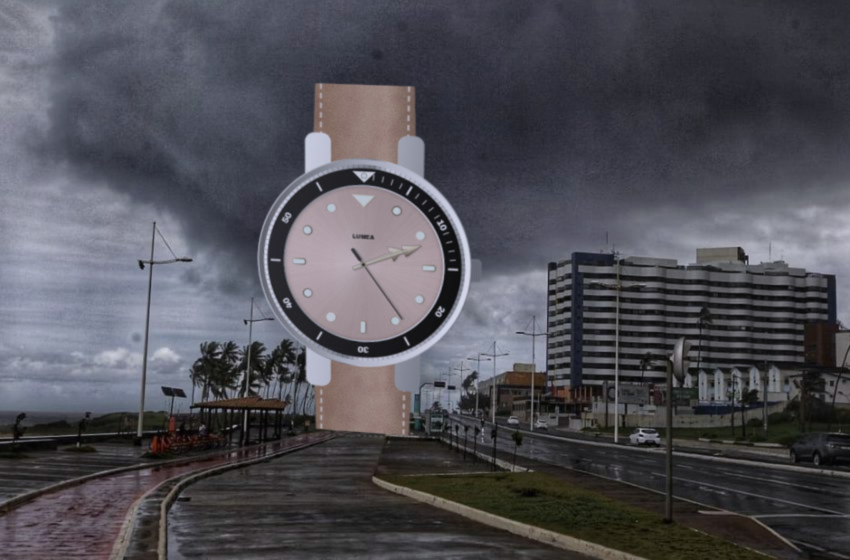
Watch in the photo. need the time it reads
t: 2:11:24
